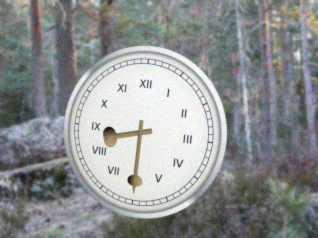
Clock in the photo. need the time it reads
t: 8:30
